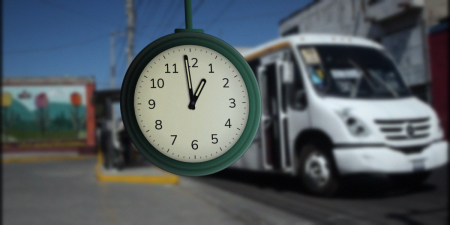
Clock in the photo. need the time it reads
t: 12:59
